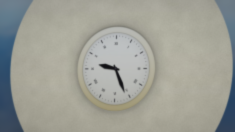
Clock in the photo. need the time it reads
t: 9:26
